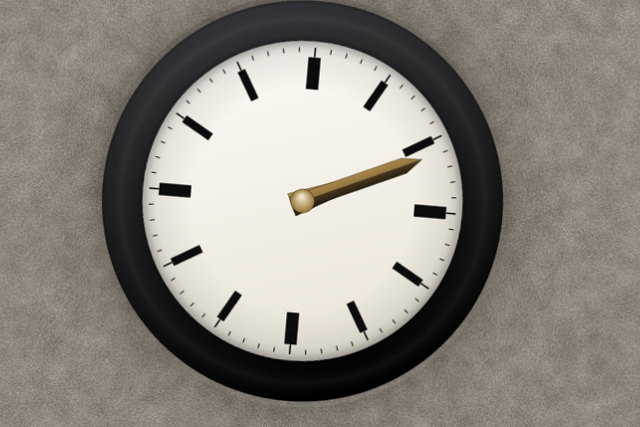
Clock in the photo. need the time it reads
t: 2:11
